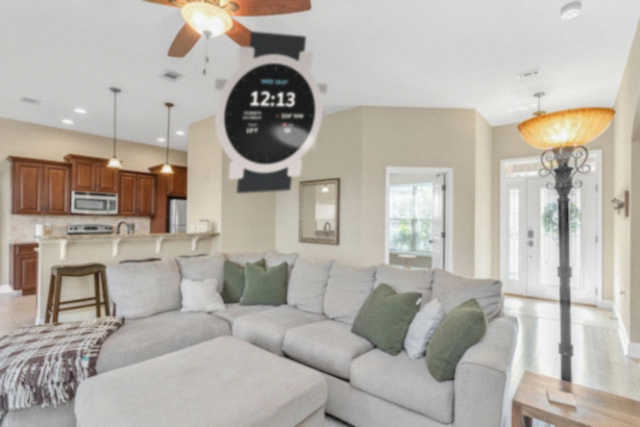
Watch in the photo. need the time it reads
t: 12:13
